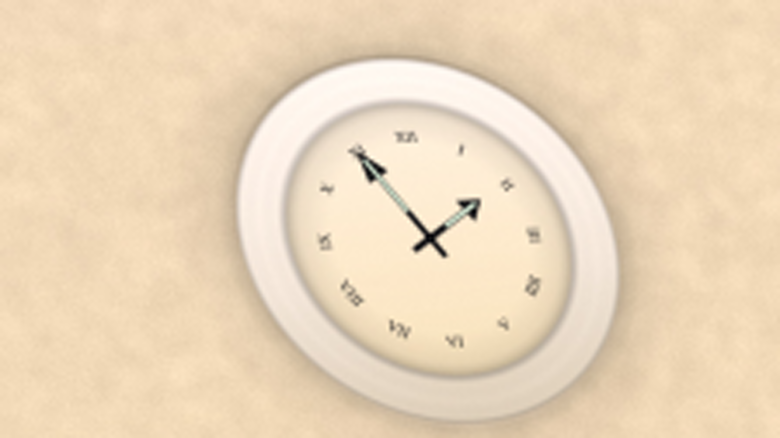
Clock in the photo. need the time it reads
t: 1:55
